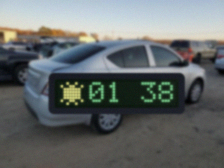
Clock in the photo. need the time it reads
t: 1:38
